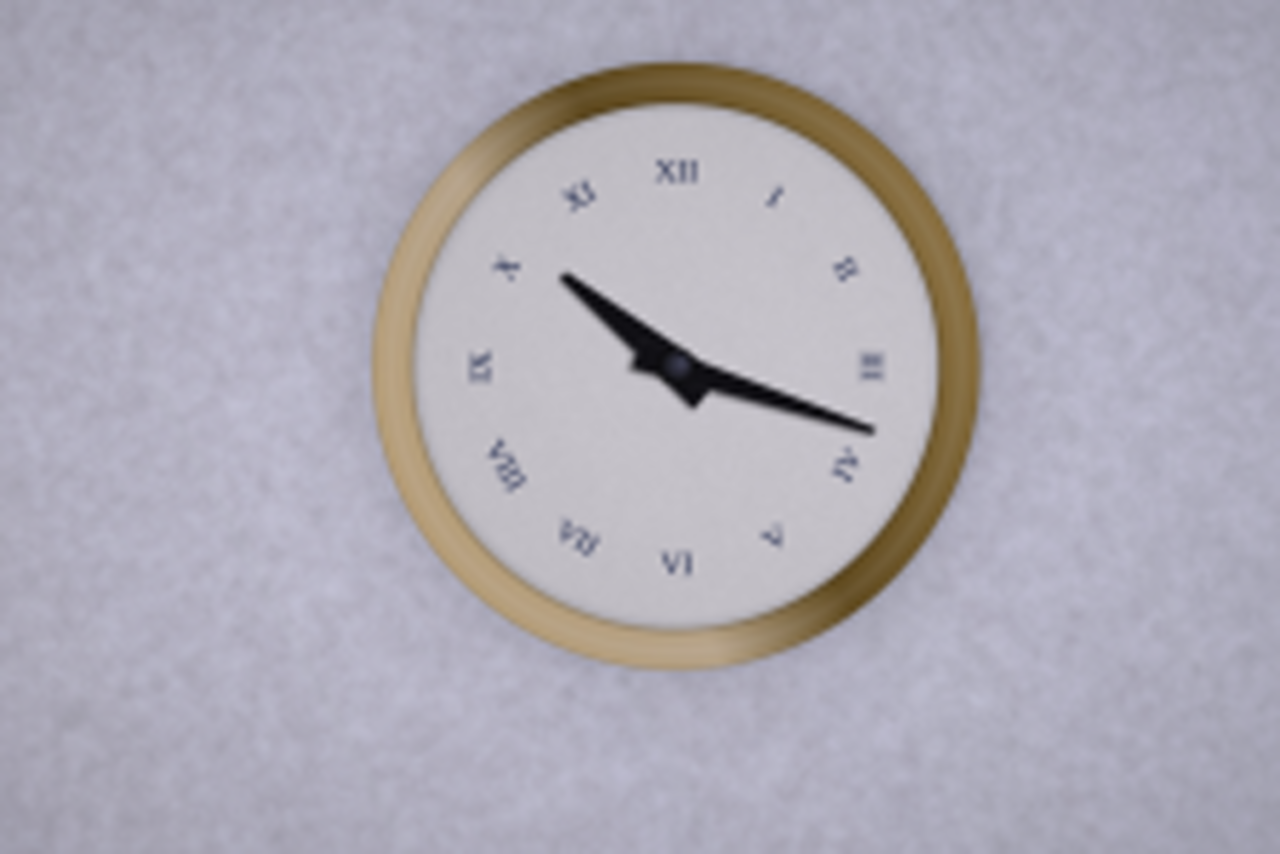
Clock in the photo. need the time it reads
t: 10:18
